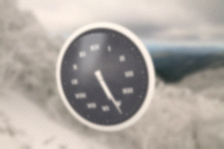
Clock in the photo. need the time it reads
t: 5:26
